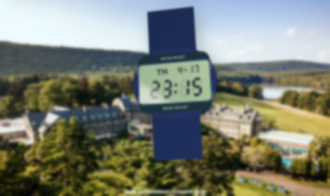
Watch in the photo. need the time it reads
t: 23:15
